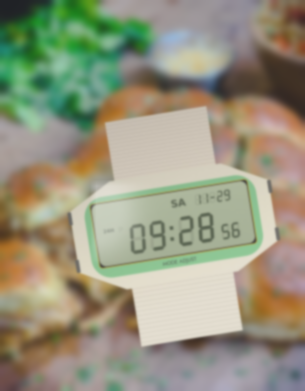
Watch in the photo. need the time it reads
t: 9:28:56
